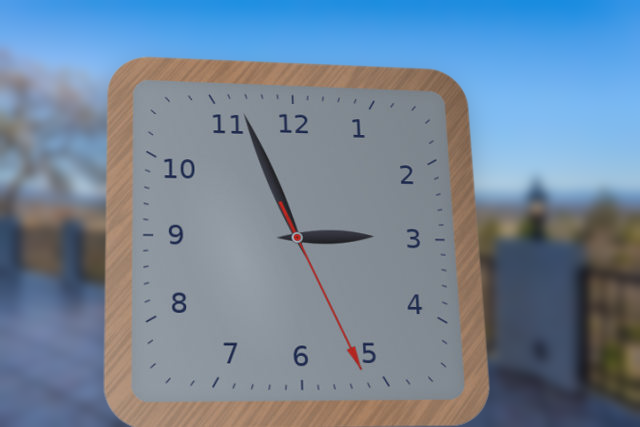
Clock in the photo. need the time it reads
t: 2:56:26
